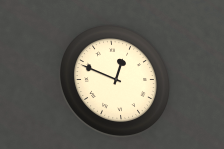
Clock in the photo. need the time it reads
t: 12:49
